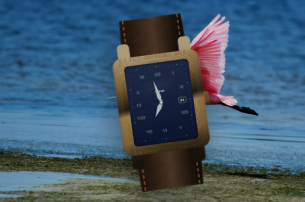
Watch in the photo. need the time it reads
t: 6:58
